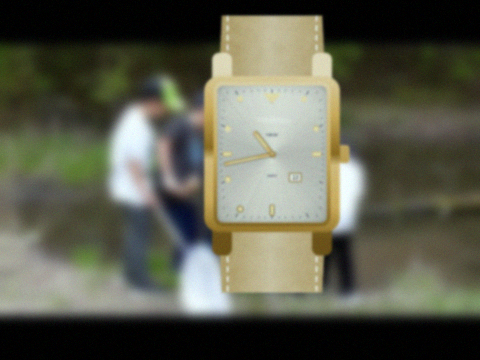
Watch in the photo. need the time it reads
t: 10:43
